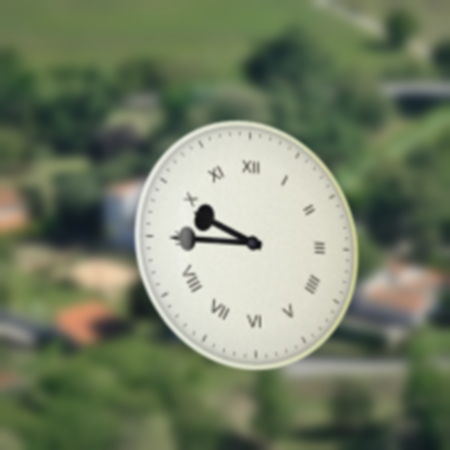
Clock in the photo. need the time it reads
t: 9:45
